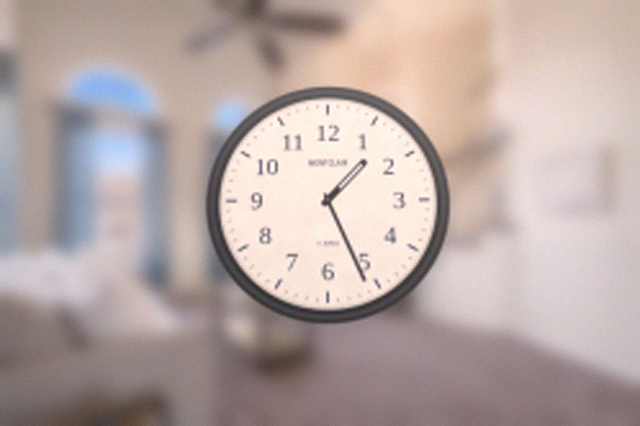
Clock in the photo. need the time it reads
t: 1:26
